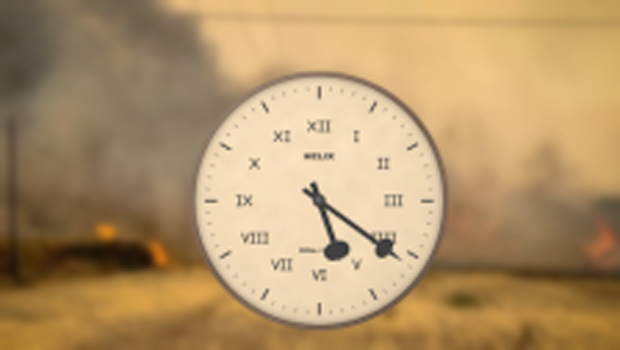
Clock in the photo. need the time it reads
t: 5:21
